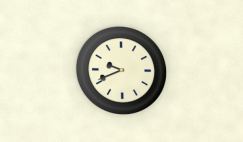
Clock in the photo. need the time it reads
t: 9:41
